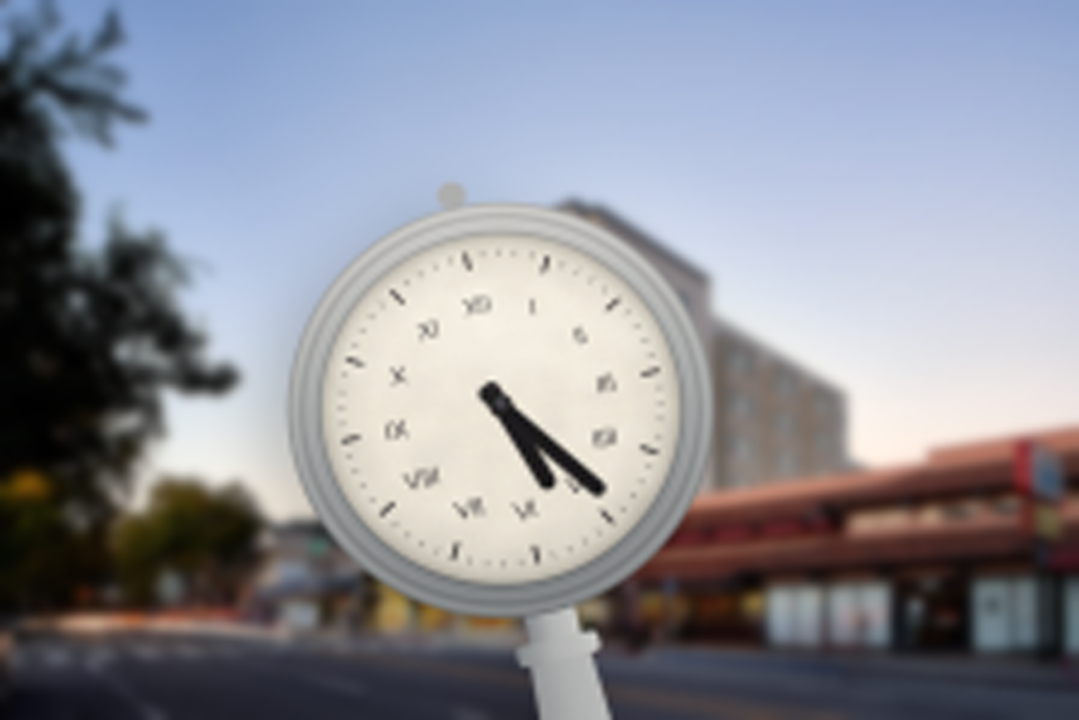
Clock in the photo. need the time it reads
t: 5:24
